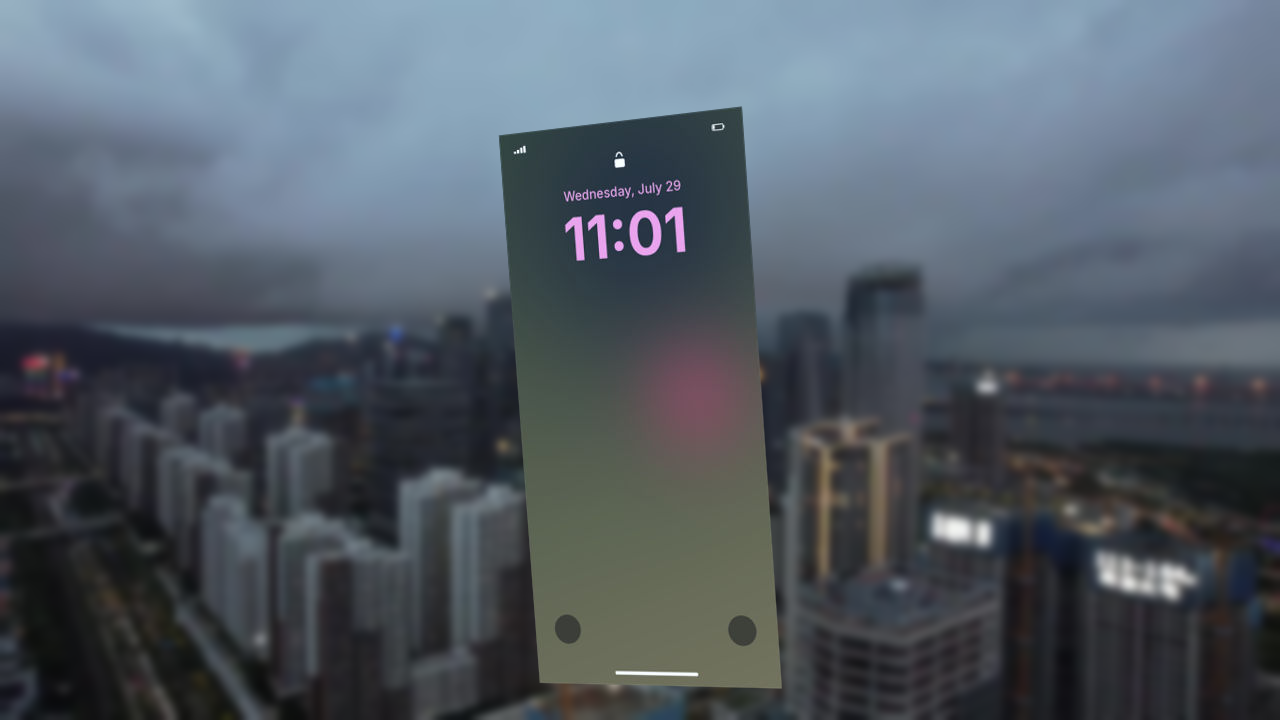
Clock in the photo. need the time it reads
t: 11:01
